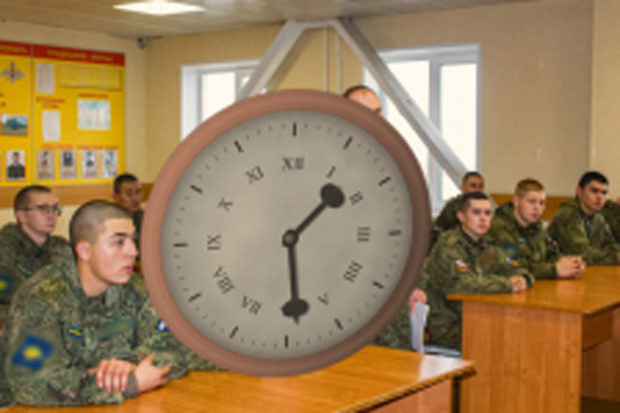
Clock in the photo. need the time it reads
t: 1:29
